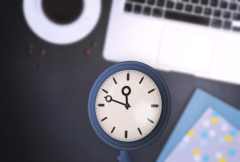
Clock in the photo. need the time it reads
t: 11:48
